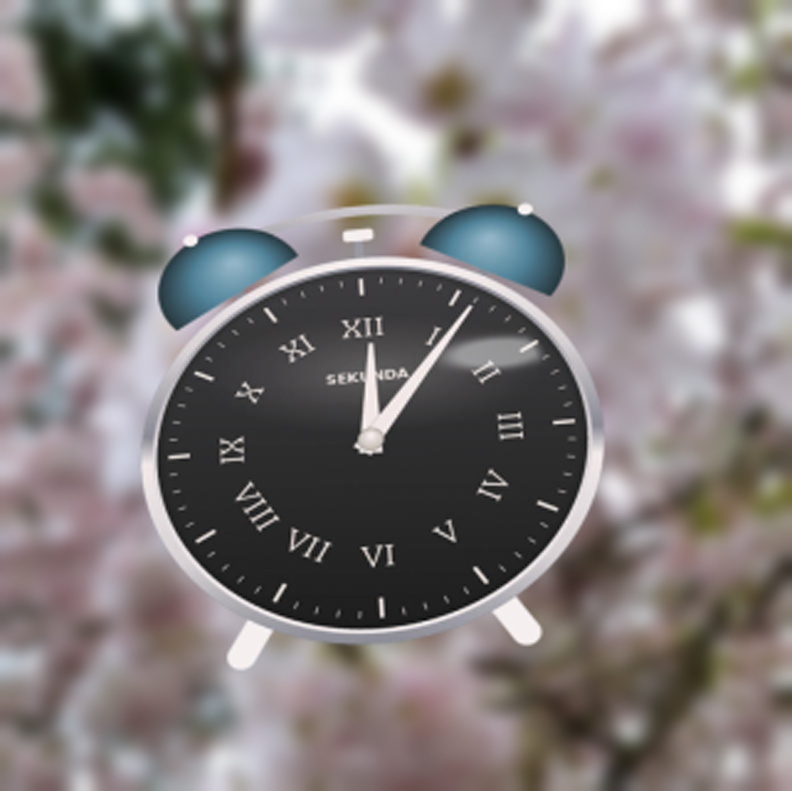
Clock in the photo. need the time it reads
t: 12:06
